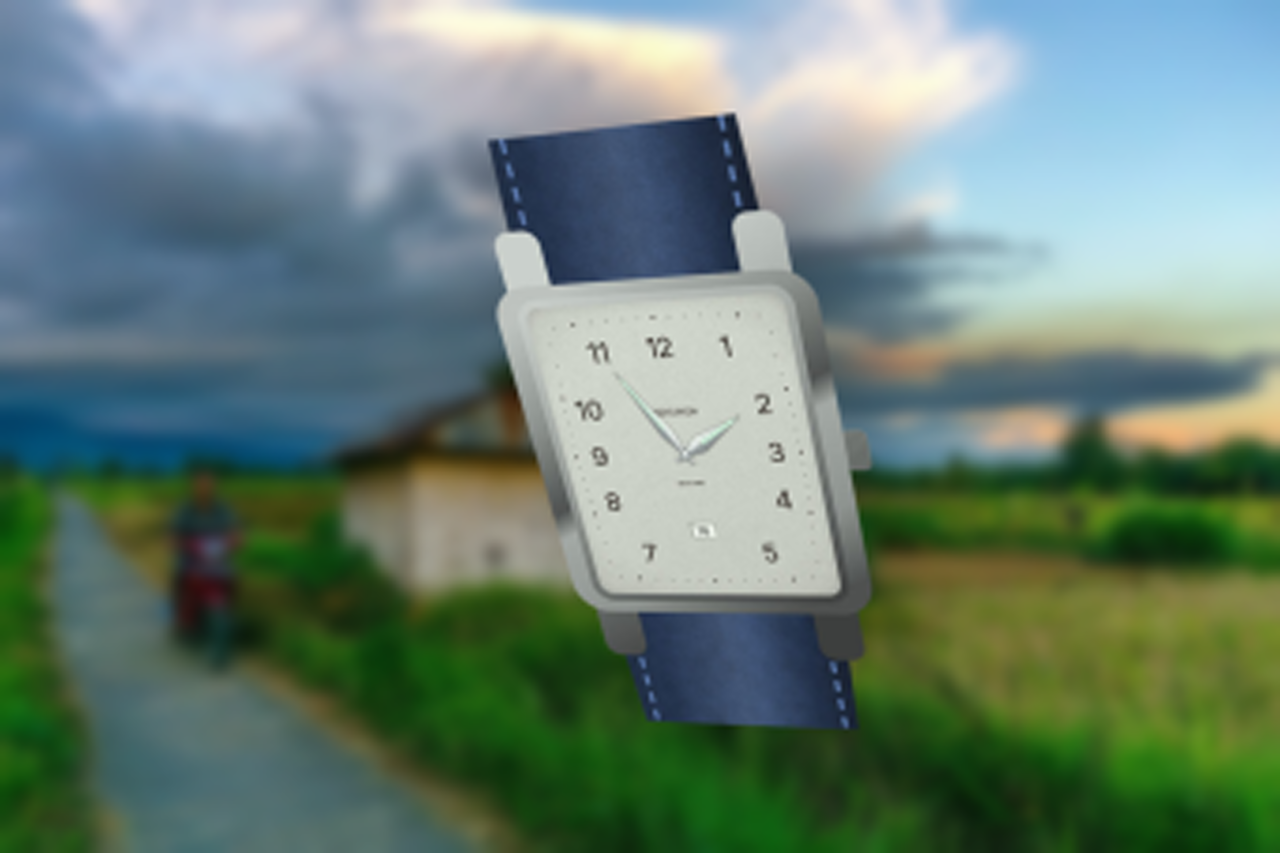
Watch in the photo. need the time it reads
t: 1:55
